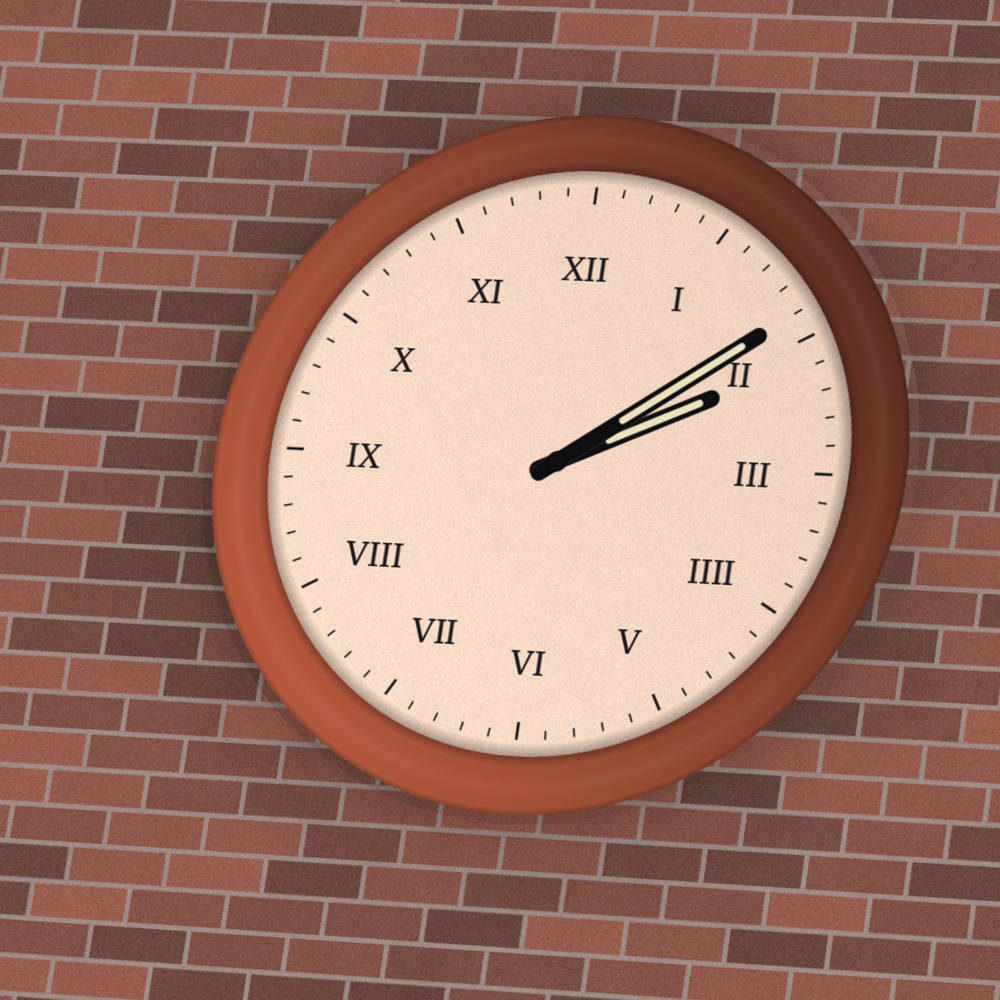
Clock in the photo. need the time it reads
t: 2:09
